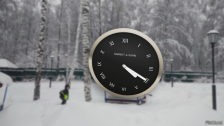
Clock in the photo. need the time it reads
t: 4:20
